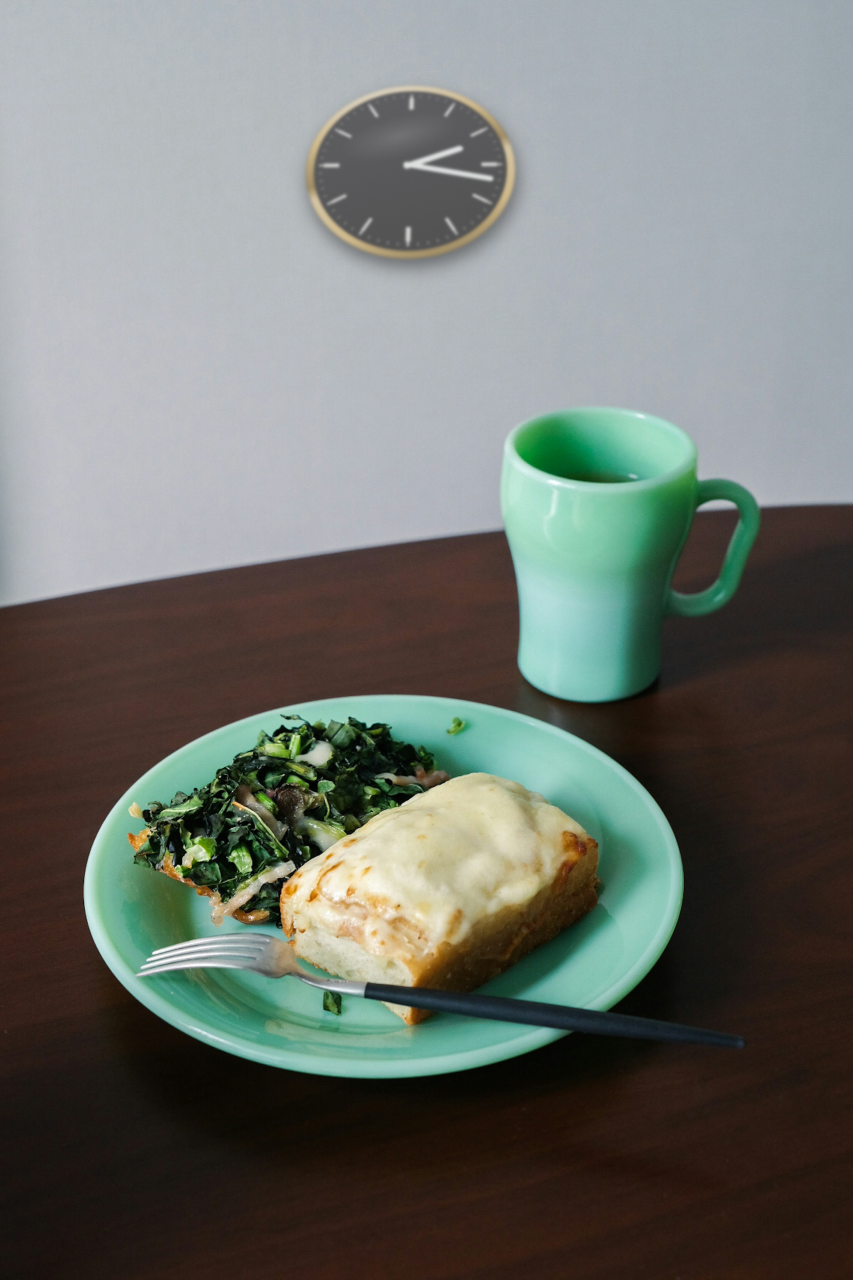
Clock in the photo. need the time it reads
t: 2:17
